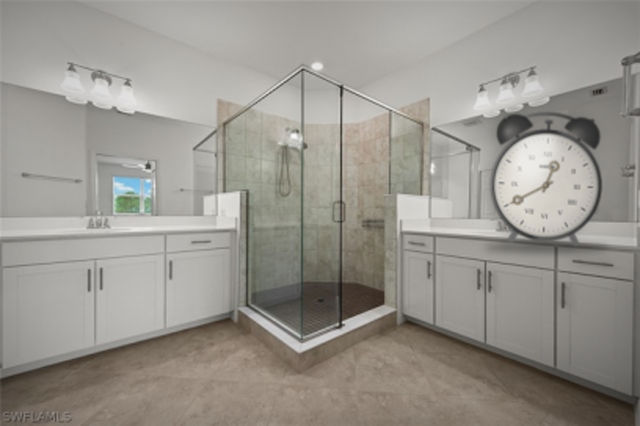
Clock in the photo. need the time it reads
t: 12:40
